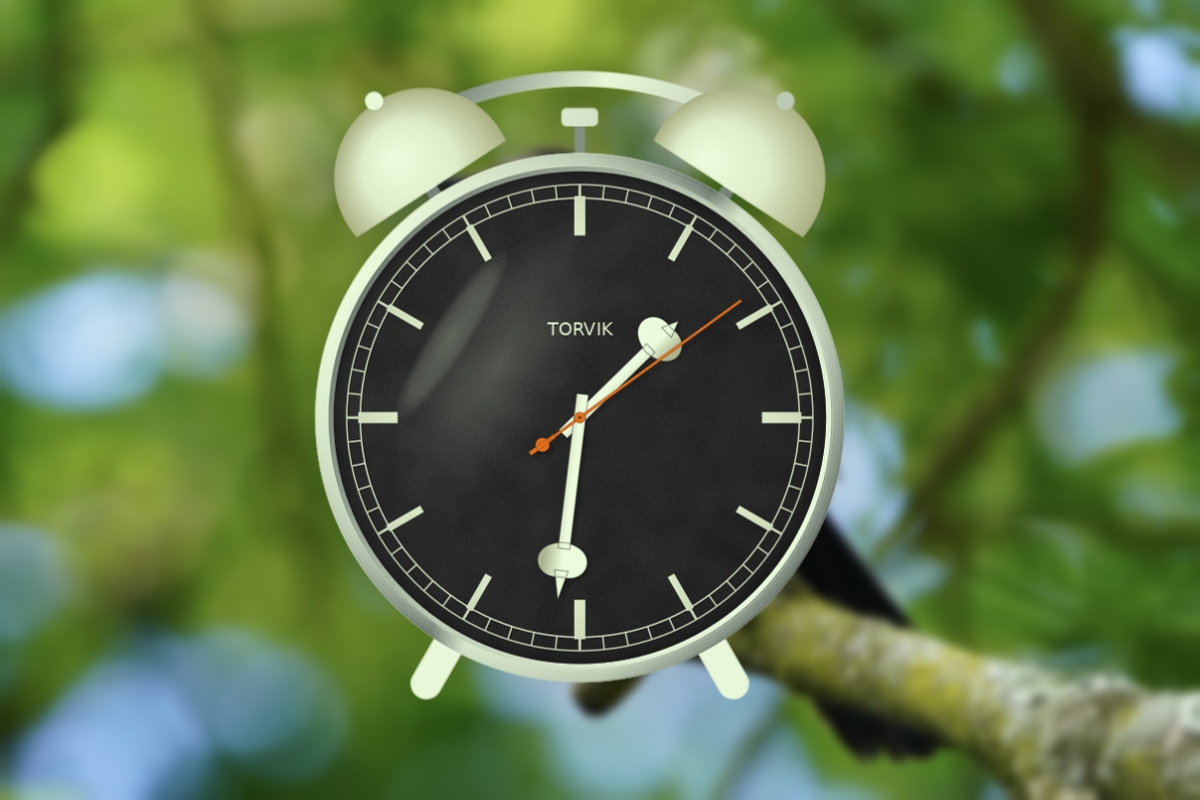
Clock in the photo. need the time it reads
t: 1:31:09
